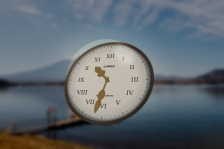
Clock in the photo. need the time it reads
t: 10:32
